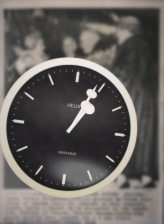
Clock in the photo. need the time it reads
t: 1:04
